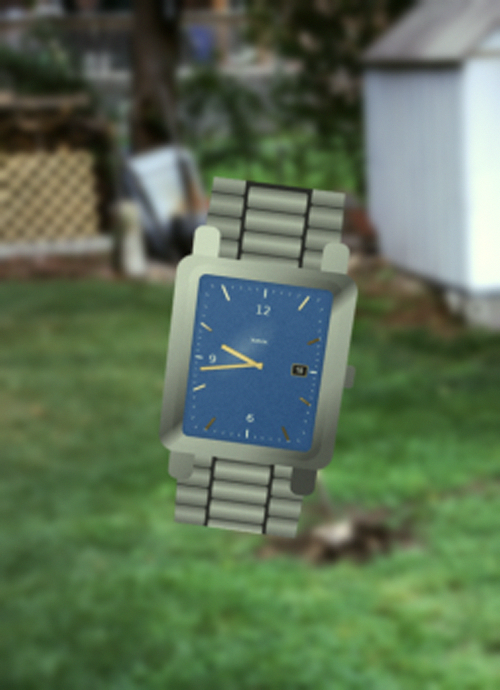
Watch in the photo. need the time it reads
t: 9:43
